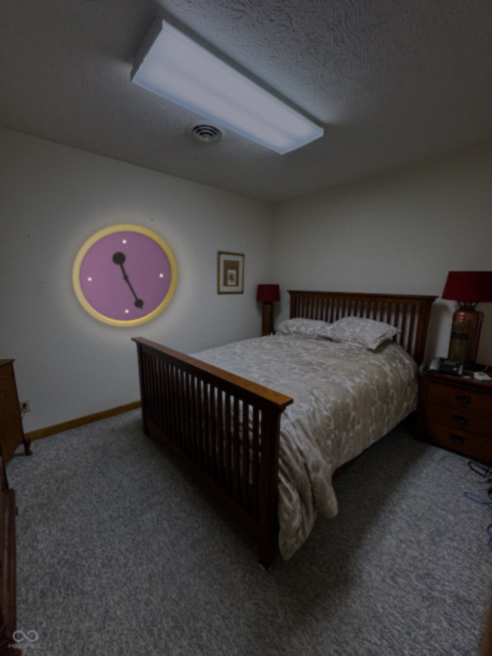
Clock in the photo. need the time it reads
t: 11:26
